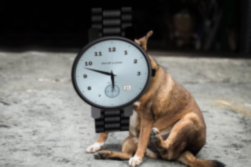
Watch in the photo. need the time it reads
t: 5:48
